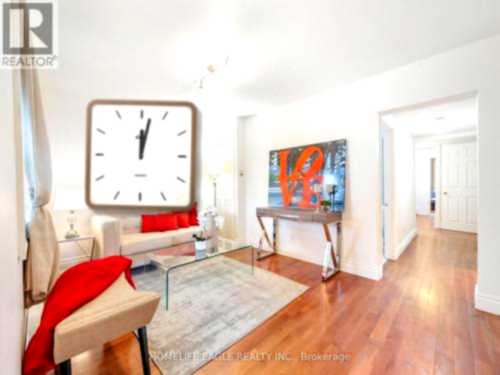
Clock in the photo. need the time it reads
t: 12:02
